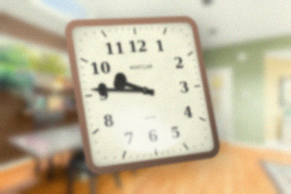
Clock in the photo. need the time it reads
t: 9:46
